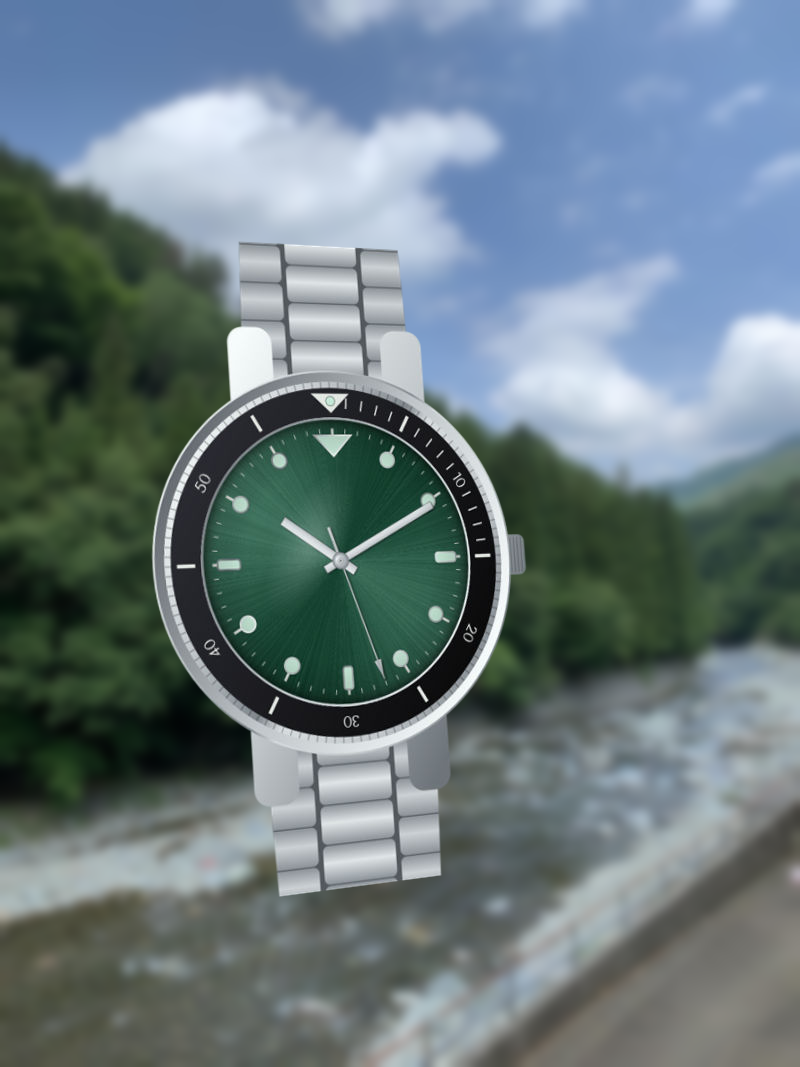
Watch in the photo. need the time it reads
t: 10:10:27
